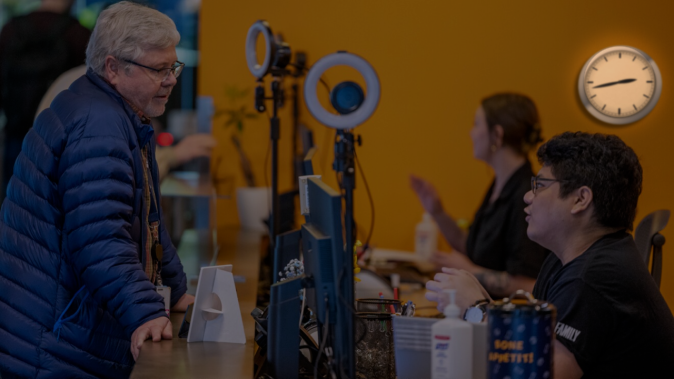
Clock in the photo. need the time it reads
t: 2:43
